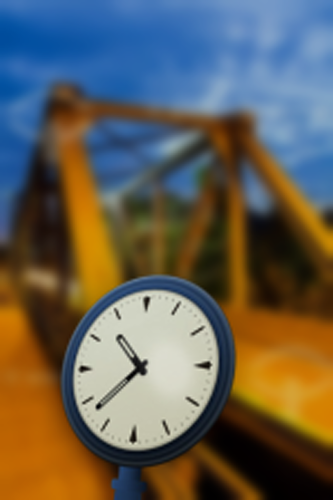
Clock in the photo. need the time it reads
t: 10:38
